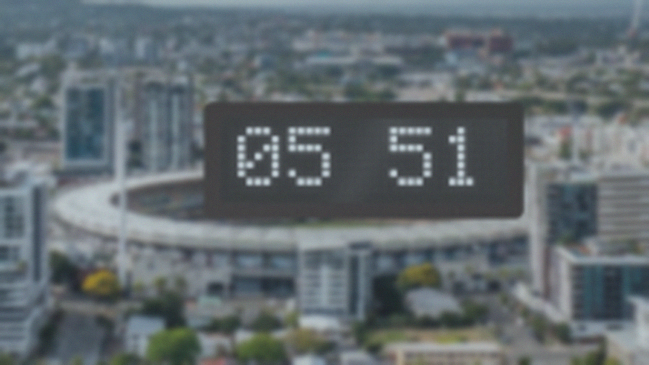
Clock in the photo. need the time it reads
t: 5:51
